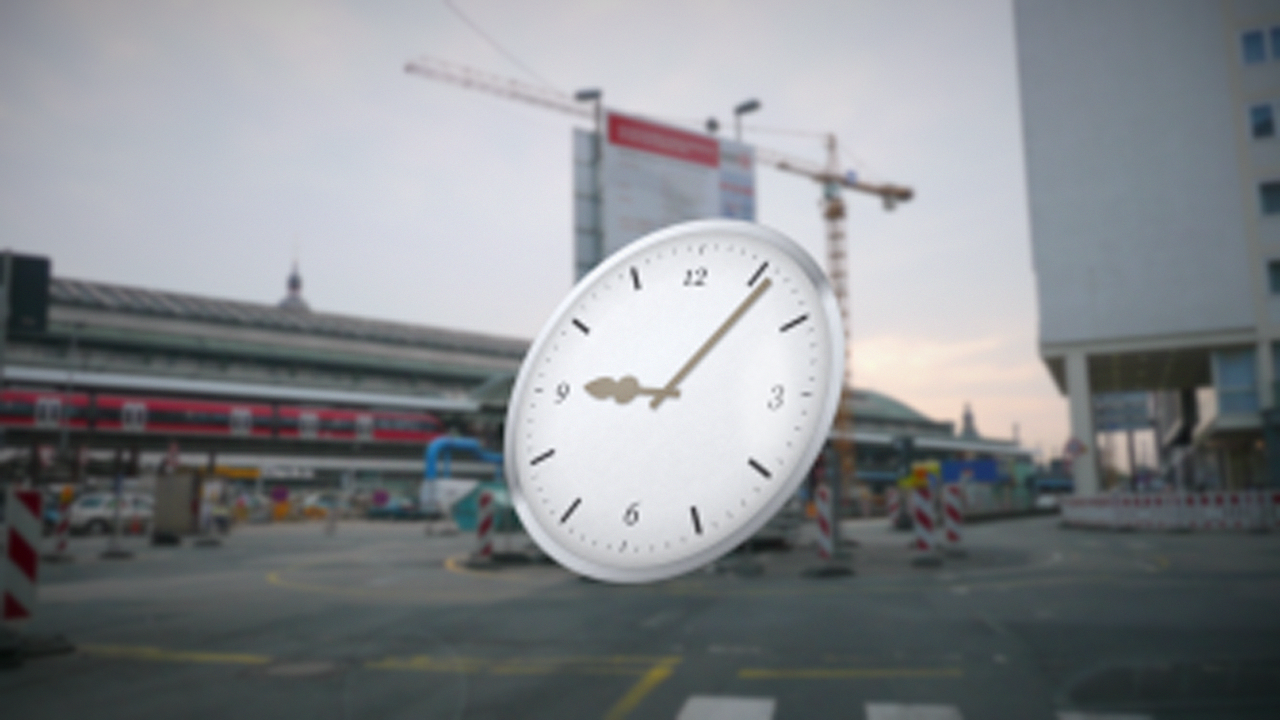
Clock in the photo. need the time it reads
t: 9:06
